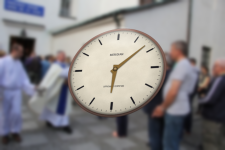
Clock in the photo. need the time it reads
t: 6:08
